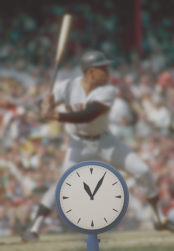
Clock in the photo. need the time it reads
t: 11:05
